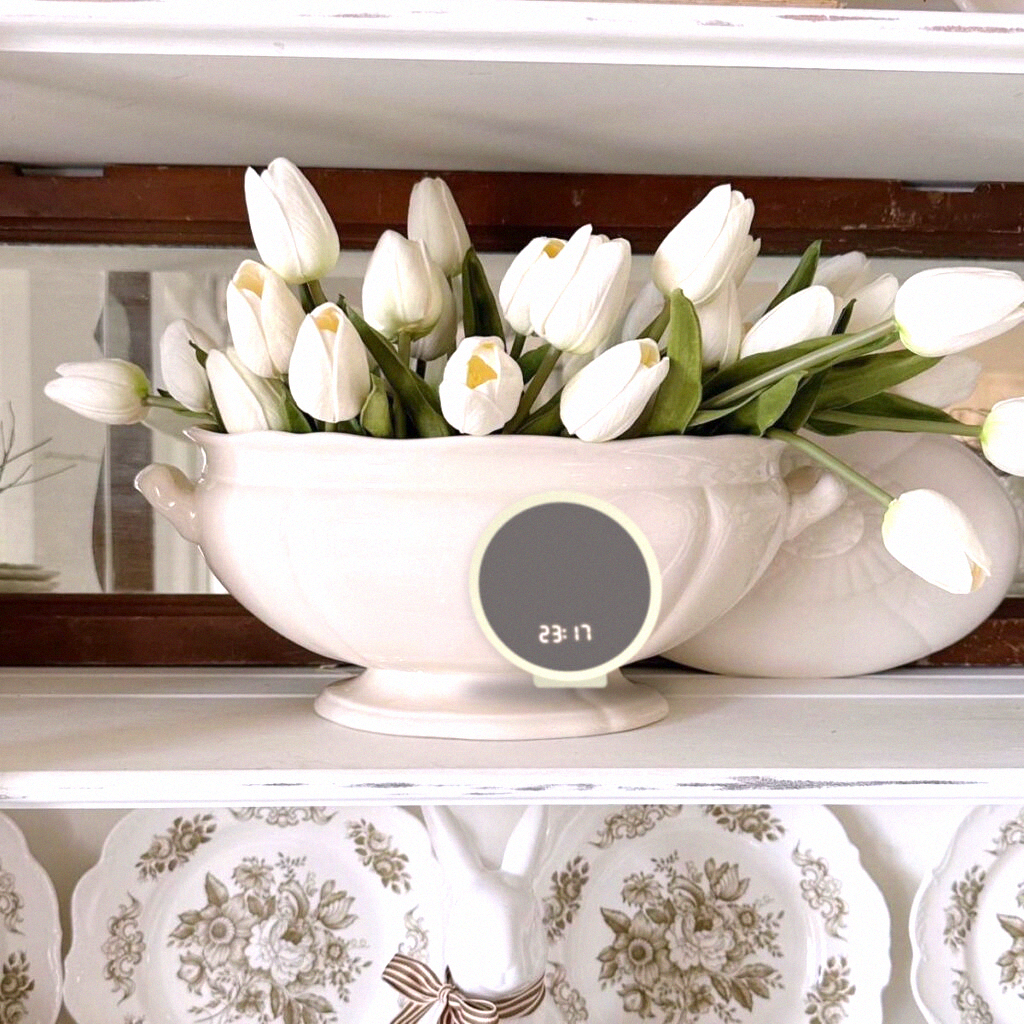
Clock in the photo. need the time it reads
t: 23:17
